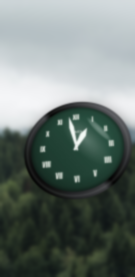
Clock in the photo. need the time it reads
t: 12:58
